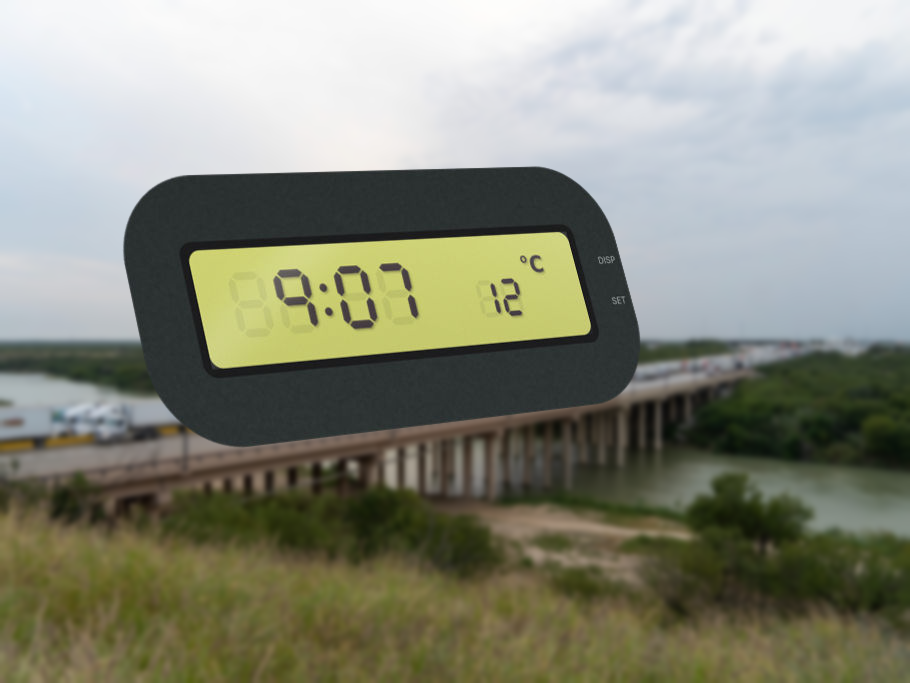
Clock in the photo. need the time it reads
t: 9:07
